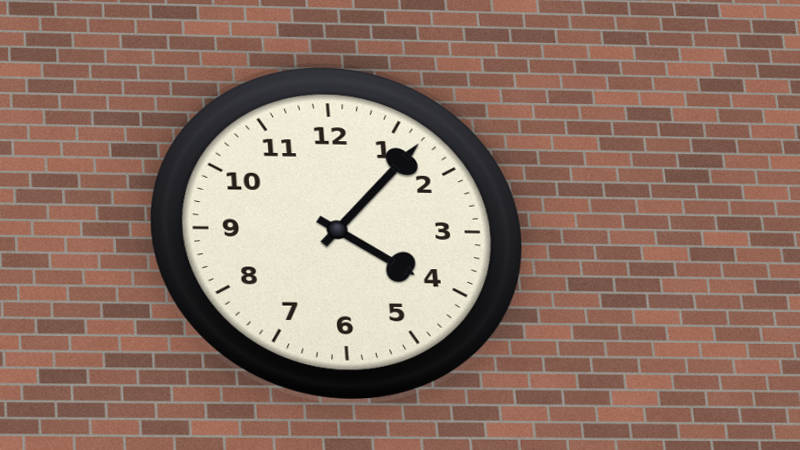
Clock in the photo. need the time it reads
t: 4:07
